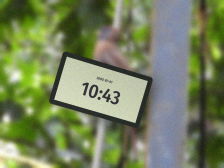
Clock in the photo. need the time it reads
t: 10:43
